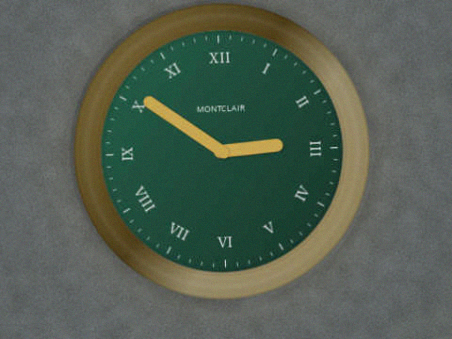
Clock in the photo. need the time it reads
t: 2:51
